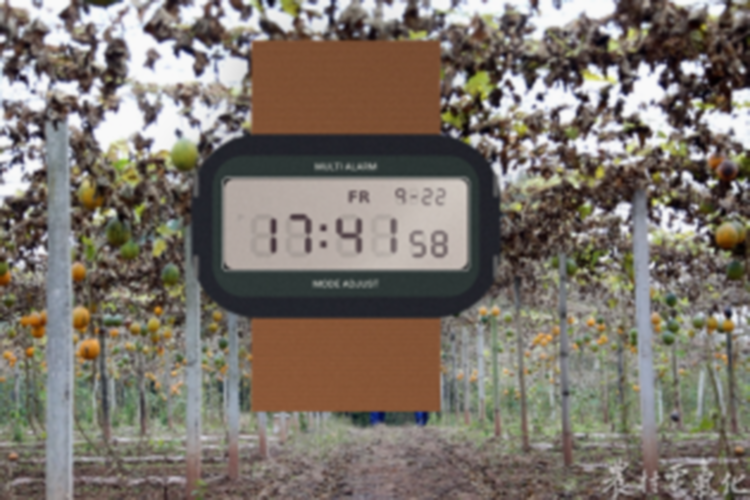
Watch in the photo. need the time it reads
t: 17:41:58
